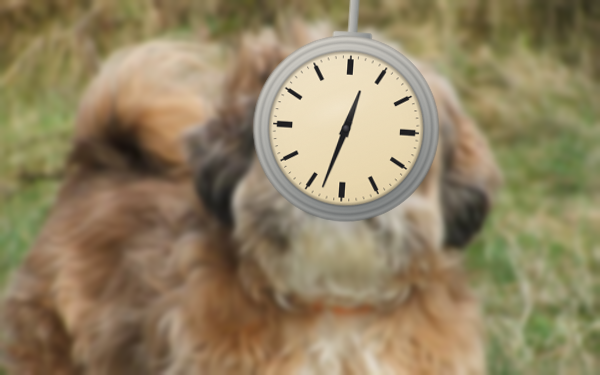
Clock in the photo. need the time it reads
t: 12:33
